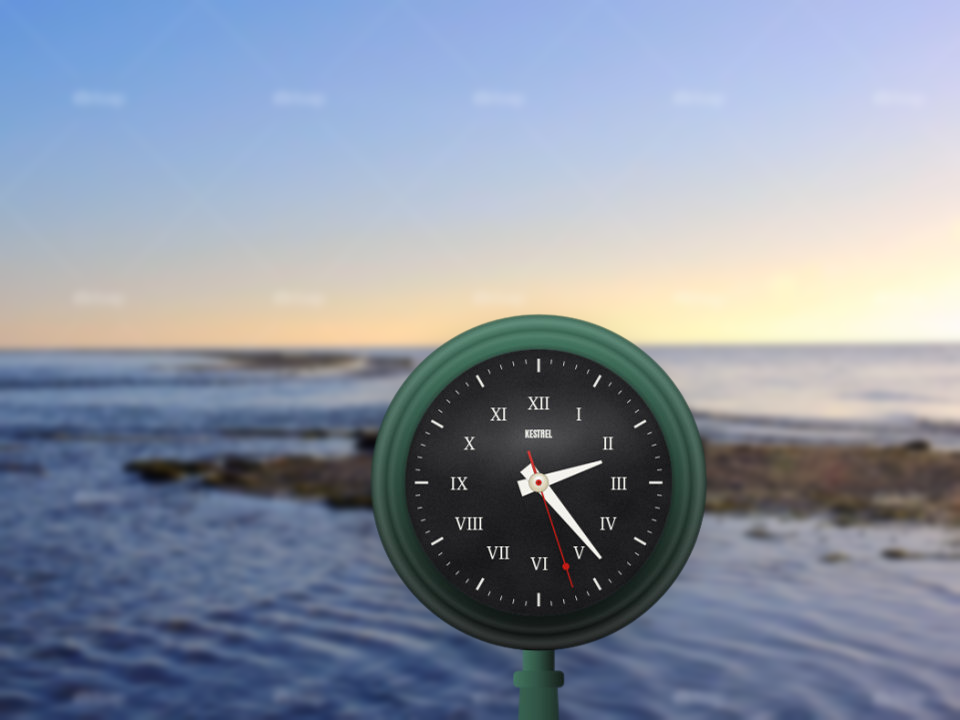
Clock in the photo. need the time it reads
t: 2:23:27
